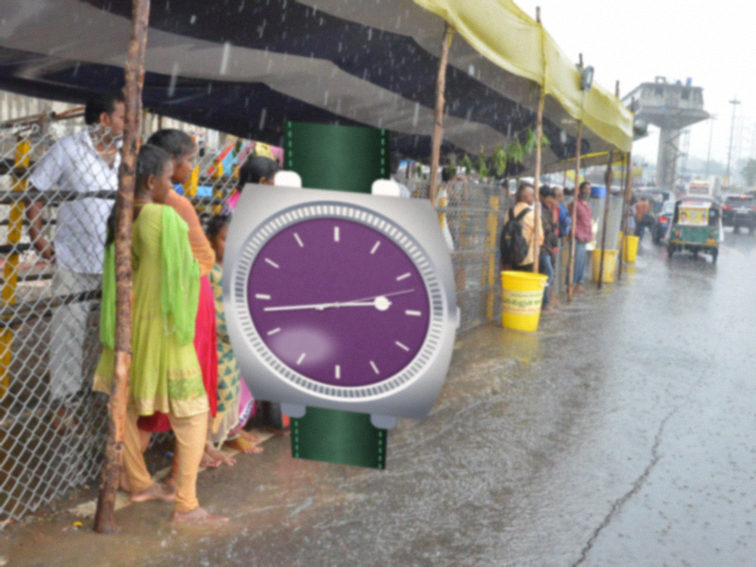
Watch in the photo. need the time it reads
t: 2:43:12
